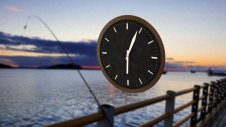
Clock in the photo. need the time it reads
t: 6:04
